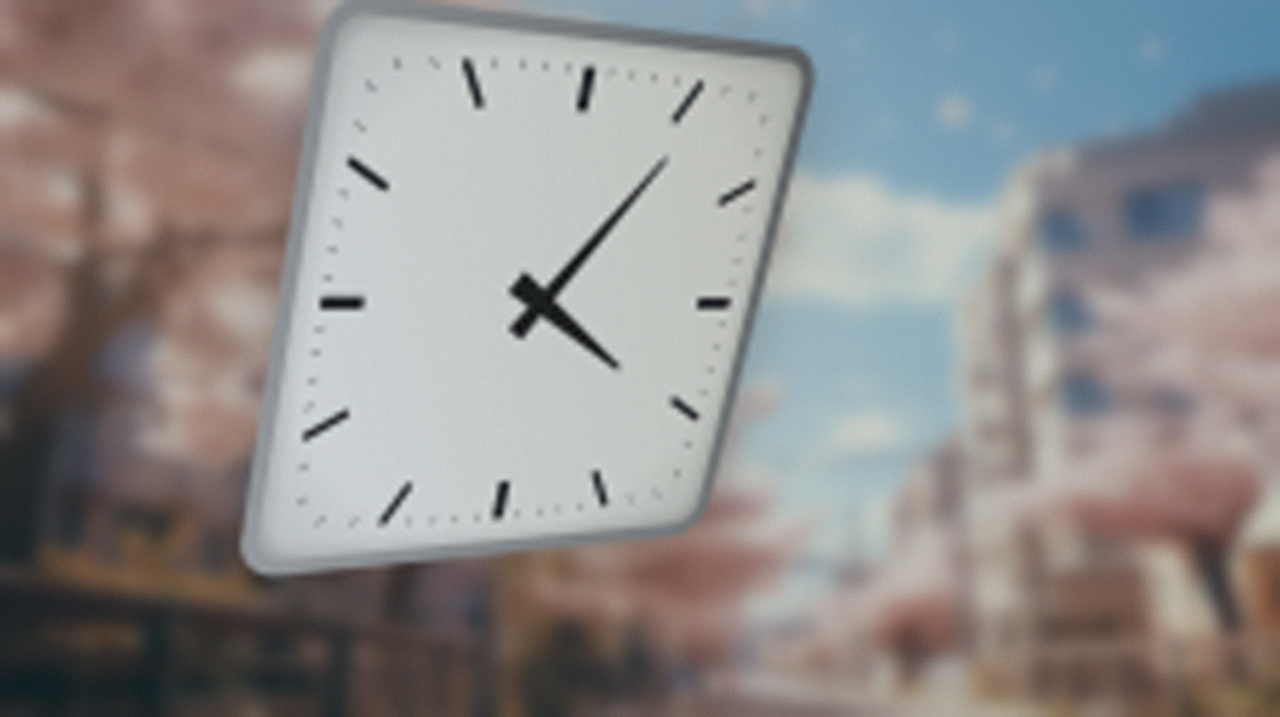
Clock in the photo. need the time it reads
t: 4:06
